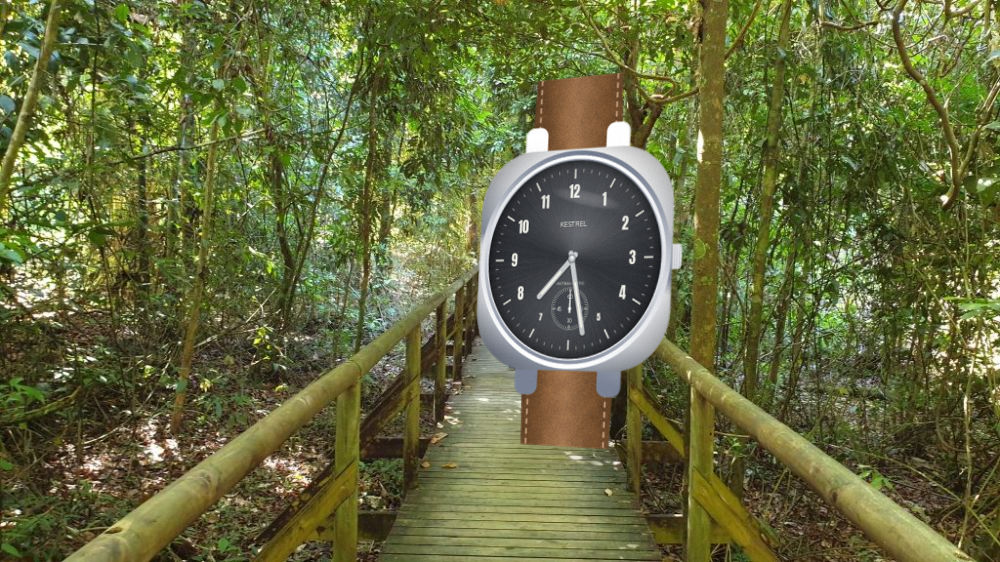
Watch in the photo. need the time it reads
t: 7:28
